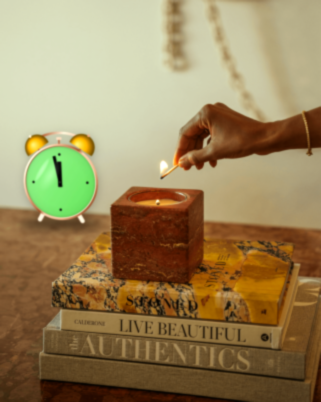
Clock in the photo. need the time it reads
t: 11:58
